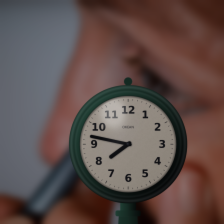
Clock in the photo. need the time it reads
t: 7:47
